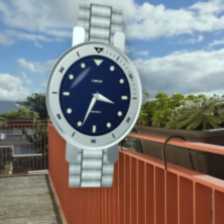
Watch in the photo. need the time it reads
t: 3:34
